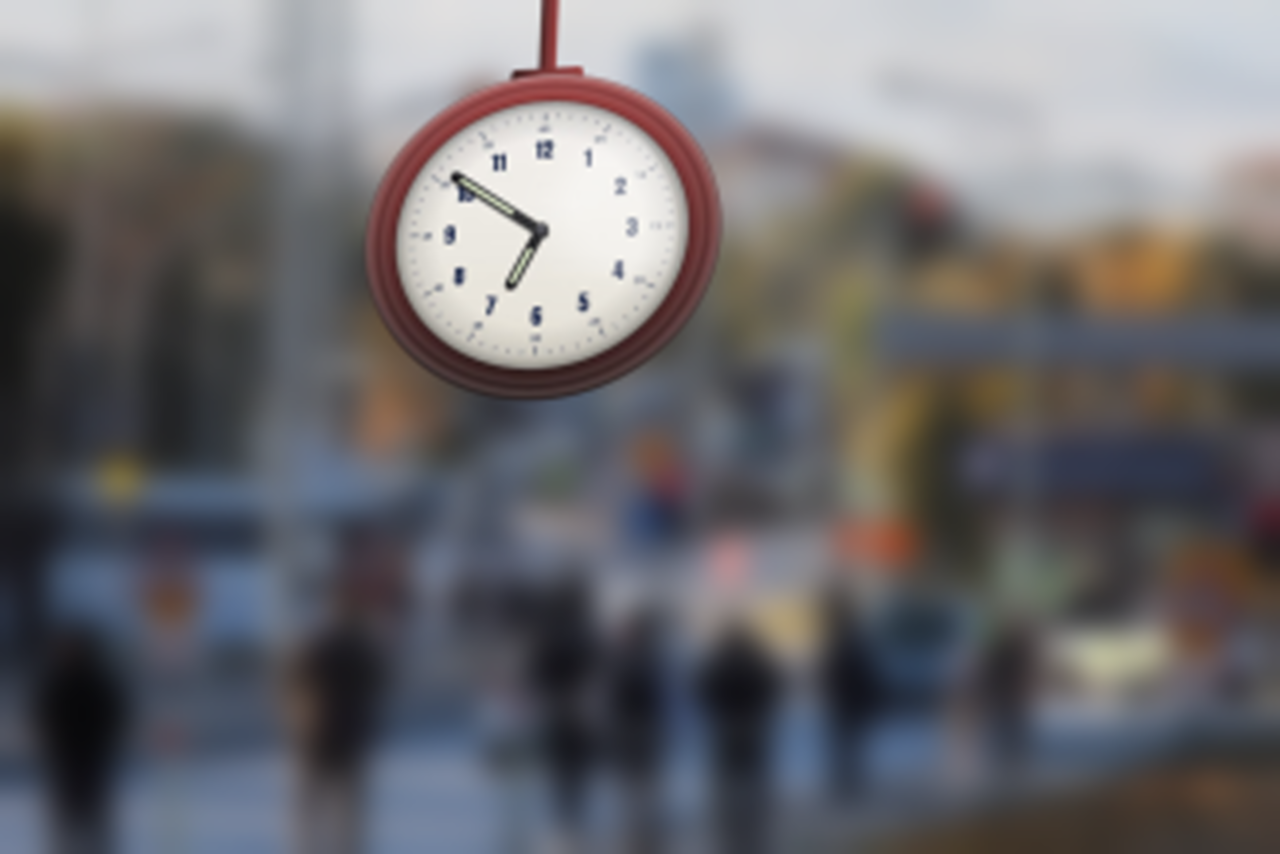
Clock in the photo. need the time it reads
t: 6:51
